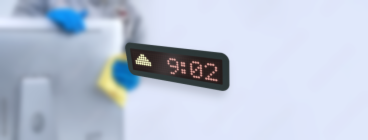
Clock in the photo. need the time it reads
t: 9:02
